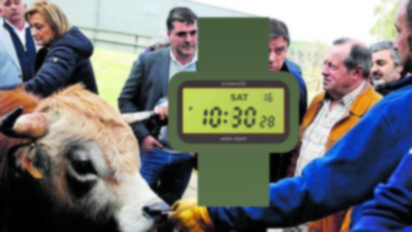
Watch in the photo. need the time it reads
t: 10:30:28
